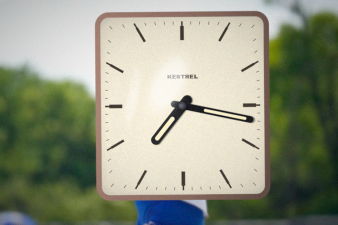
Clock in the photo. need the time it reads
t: 7:17
